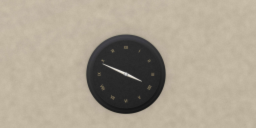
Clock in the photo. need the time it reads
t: 3:49
